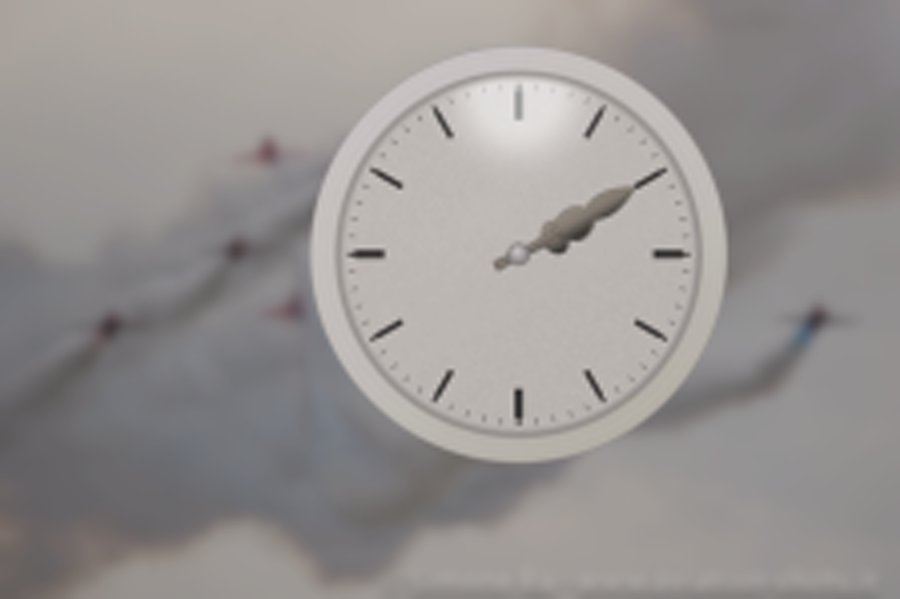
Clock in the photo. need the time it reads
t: 2:10
